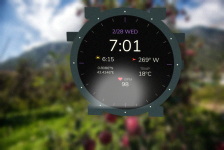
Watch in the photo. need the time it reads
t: 7:01
